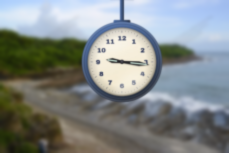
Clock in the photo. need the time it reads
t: 9:16
